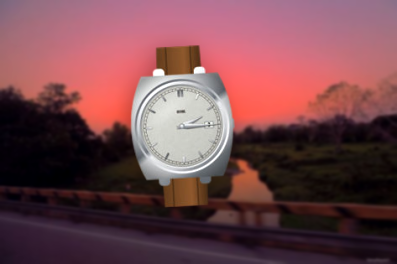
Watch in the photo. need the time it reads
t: 2:15
